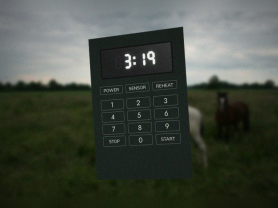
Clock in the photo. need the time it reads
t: 3:19
